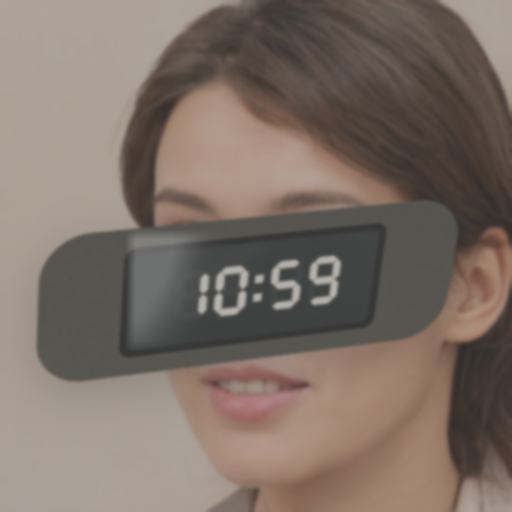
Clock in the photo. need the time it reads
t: 10:59
